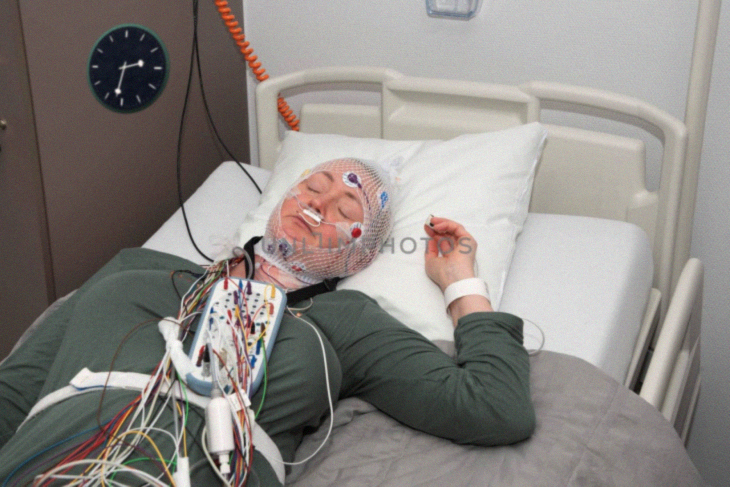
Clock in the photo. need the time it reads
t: 2:32
